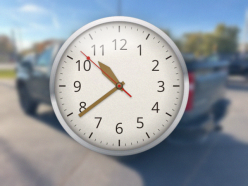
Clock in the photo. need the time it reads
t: 10:38:52
